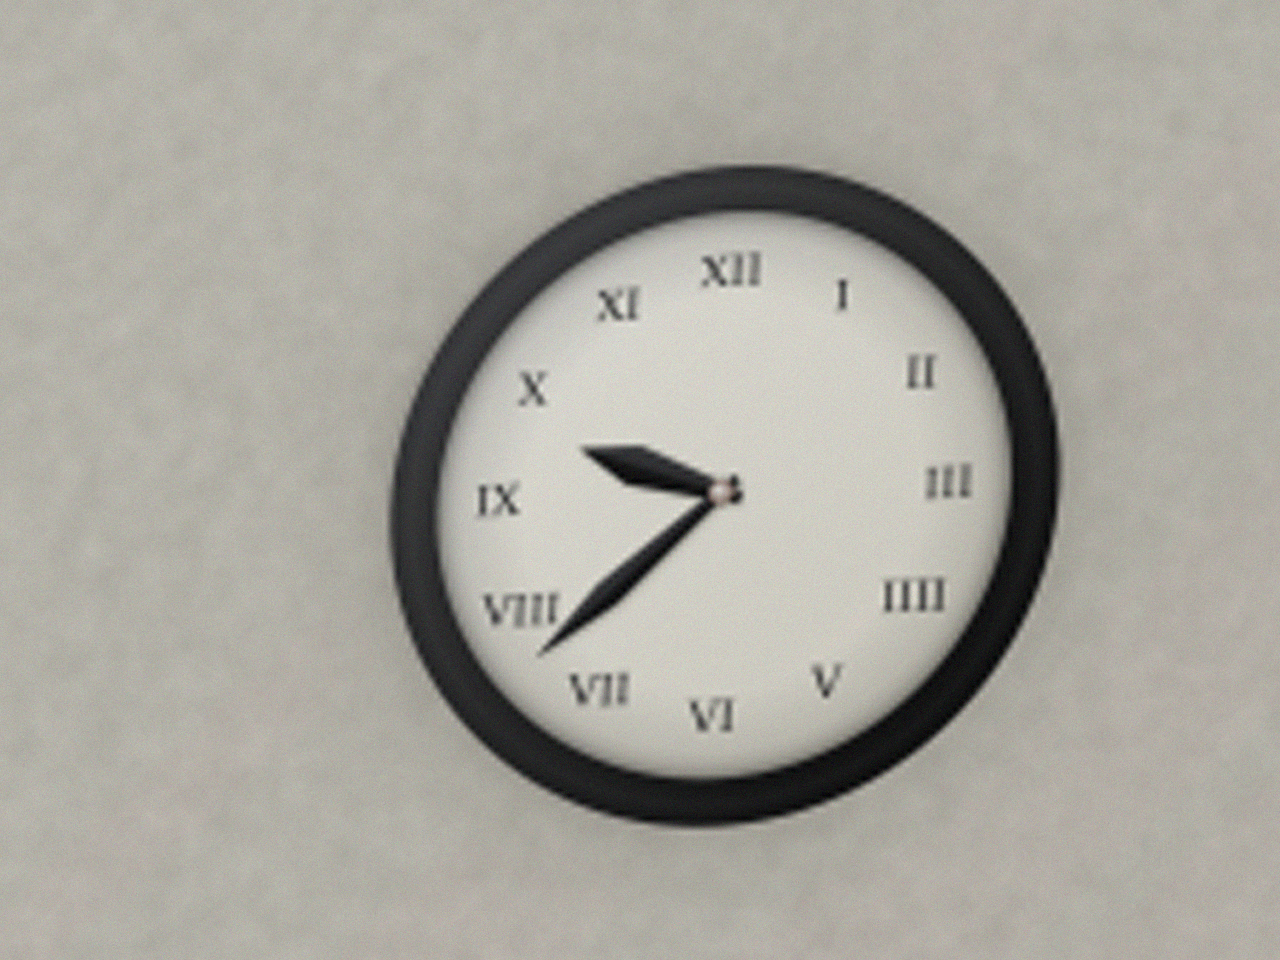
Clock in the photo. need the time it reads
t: 9:38
